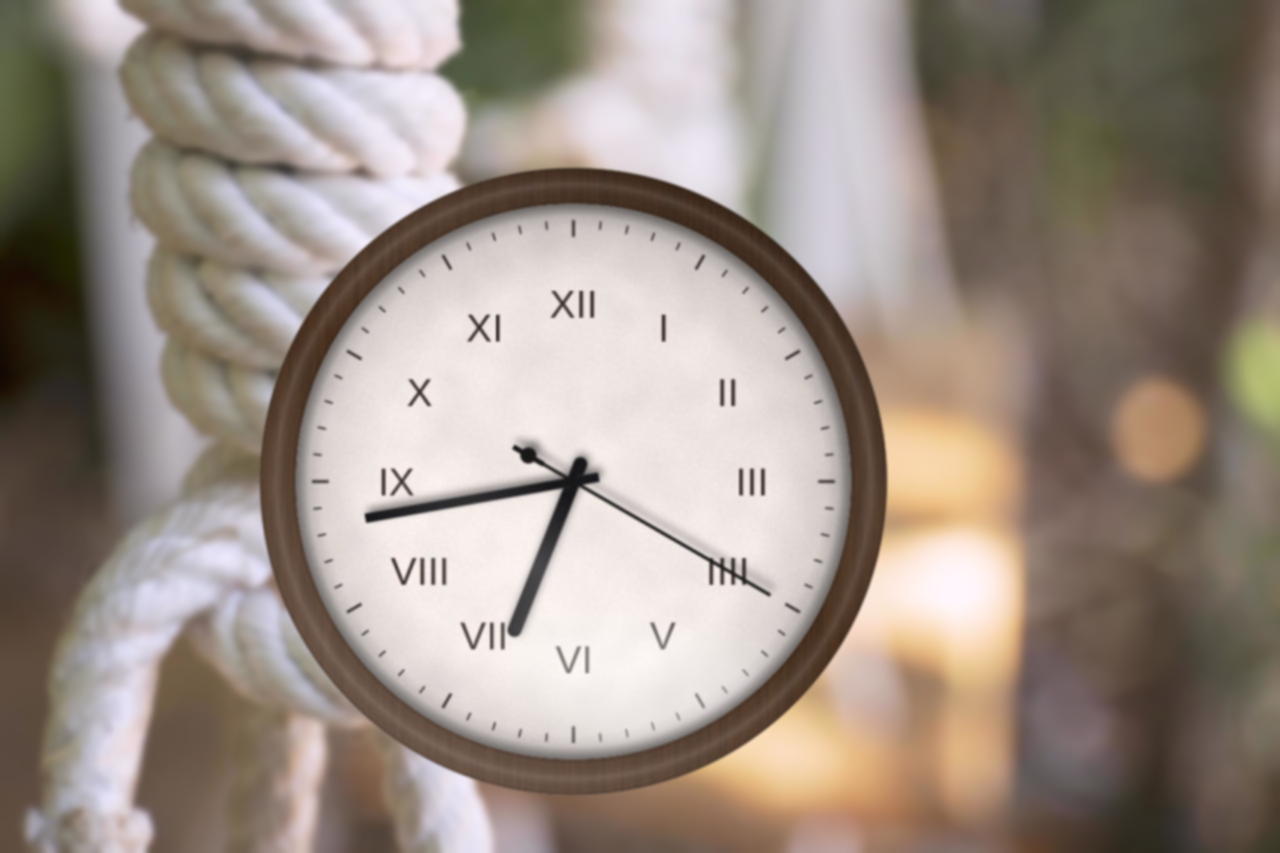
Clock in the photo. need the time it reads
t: 6:43:20
